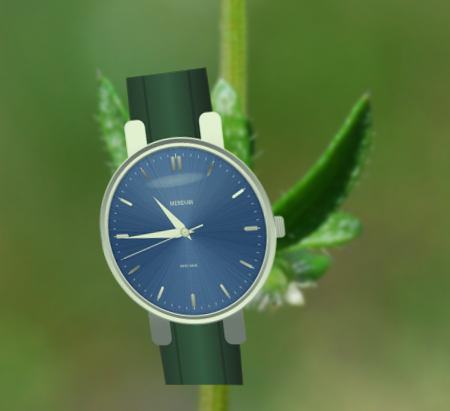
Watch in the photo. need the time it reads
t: 10:44:42
